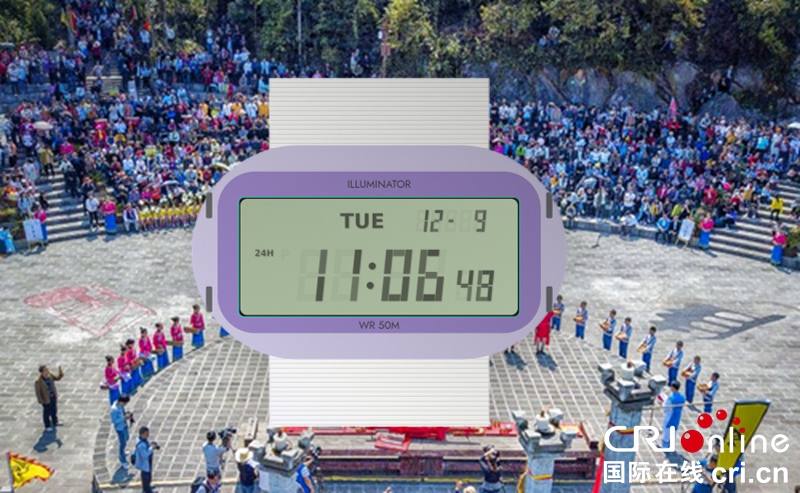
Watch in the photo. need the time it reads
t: 11:06:48
